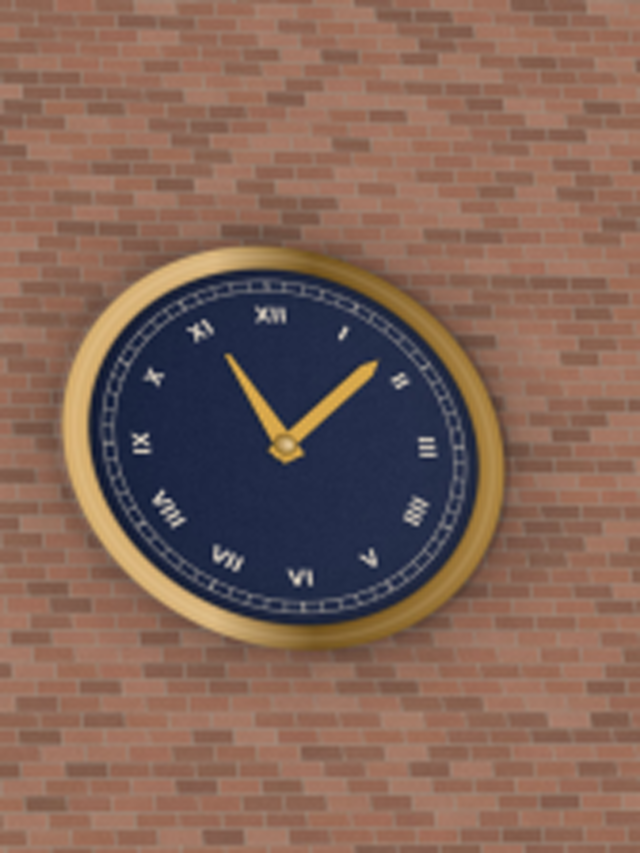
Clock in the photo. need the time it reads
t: 11:08
